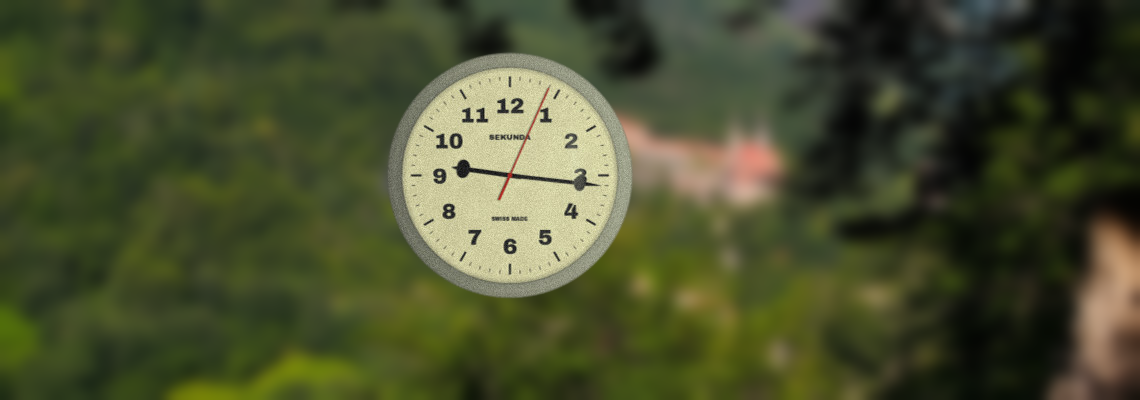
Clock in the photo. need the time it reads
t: 9:16:04
